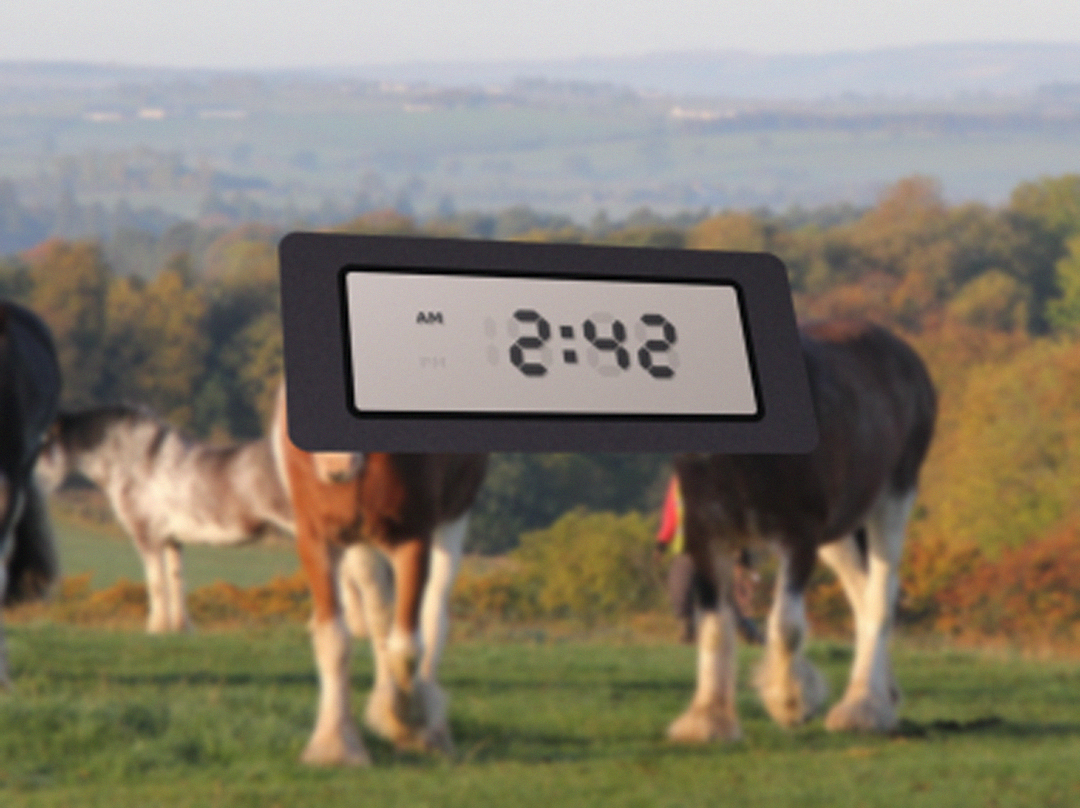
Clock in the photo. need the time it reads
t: 2:42
